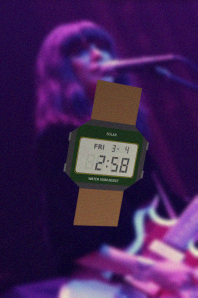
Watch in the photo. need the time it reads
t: 2:58
